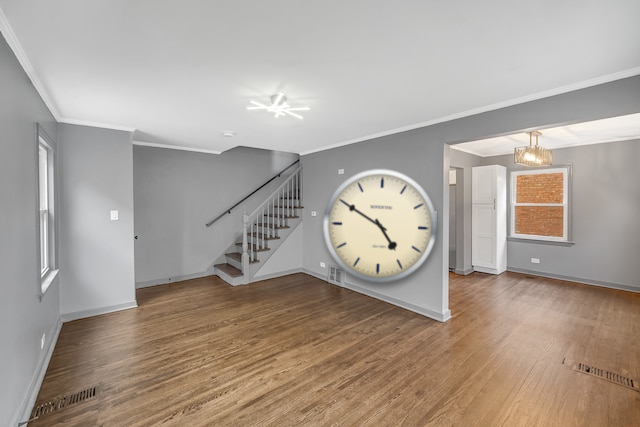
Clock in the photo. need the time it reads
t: 4:50
